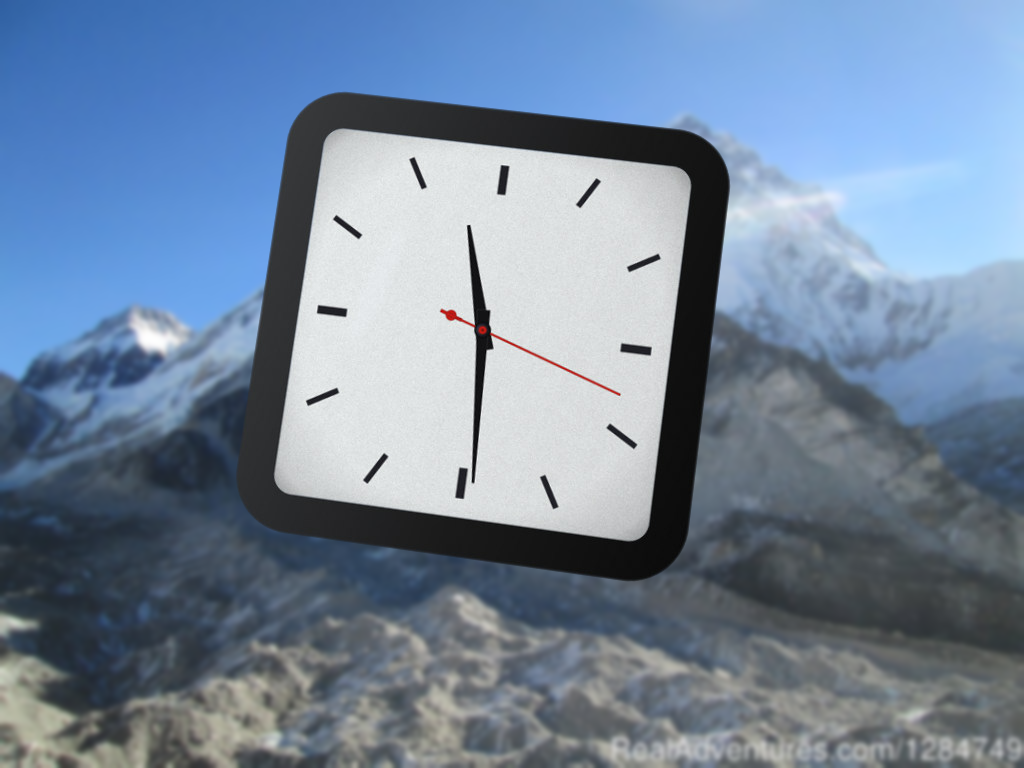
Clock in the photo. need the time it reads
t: 11:29:18
